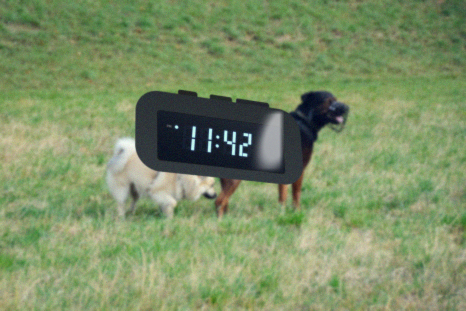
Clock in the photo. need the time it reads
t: 11:42
